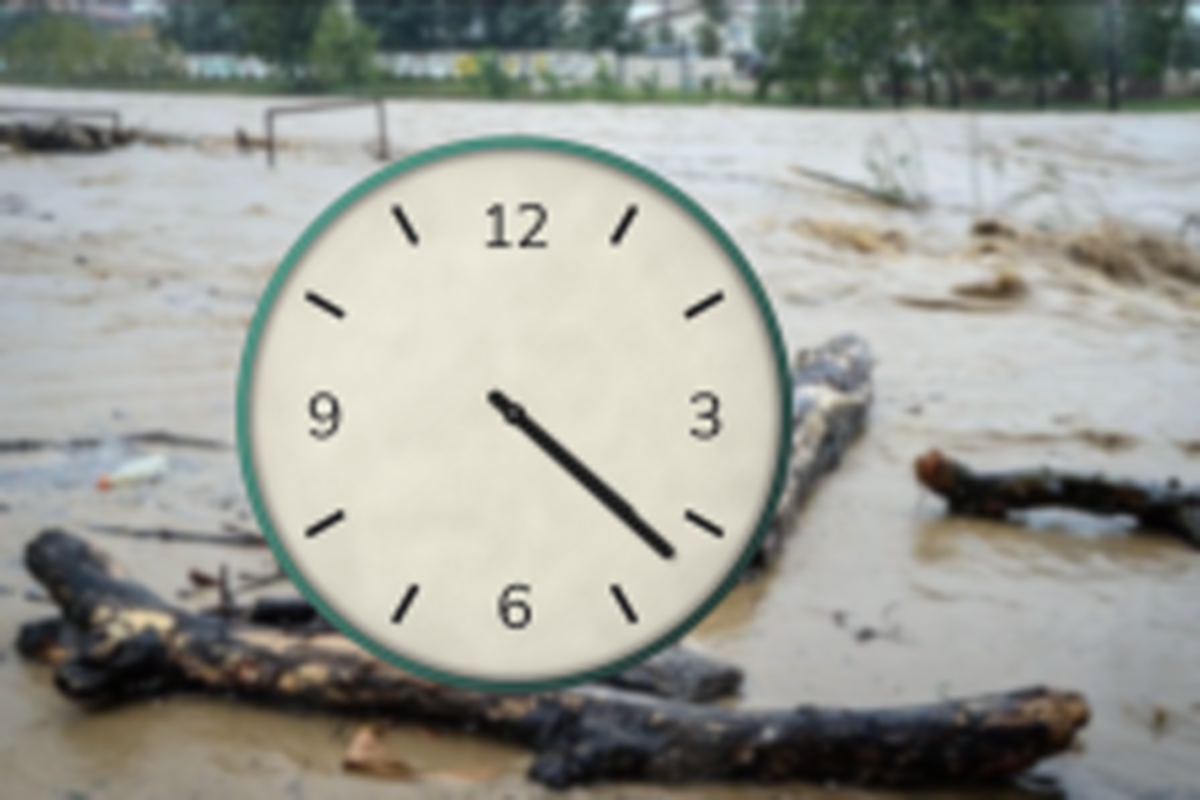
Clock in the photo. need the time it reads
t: 4:22
